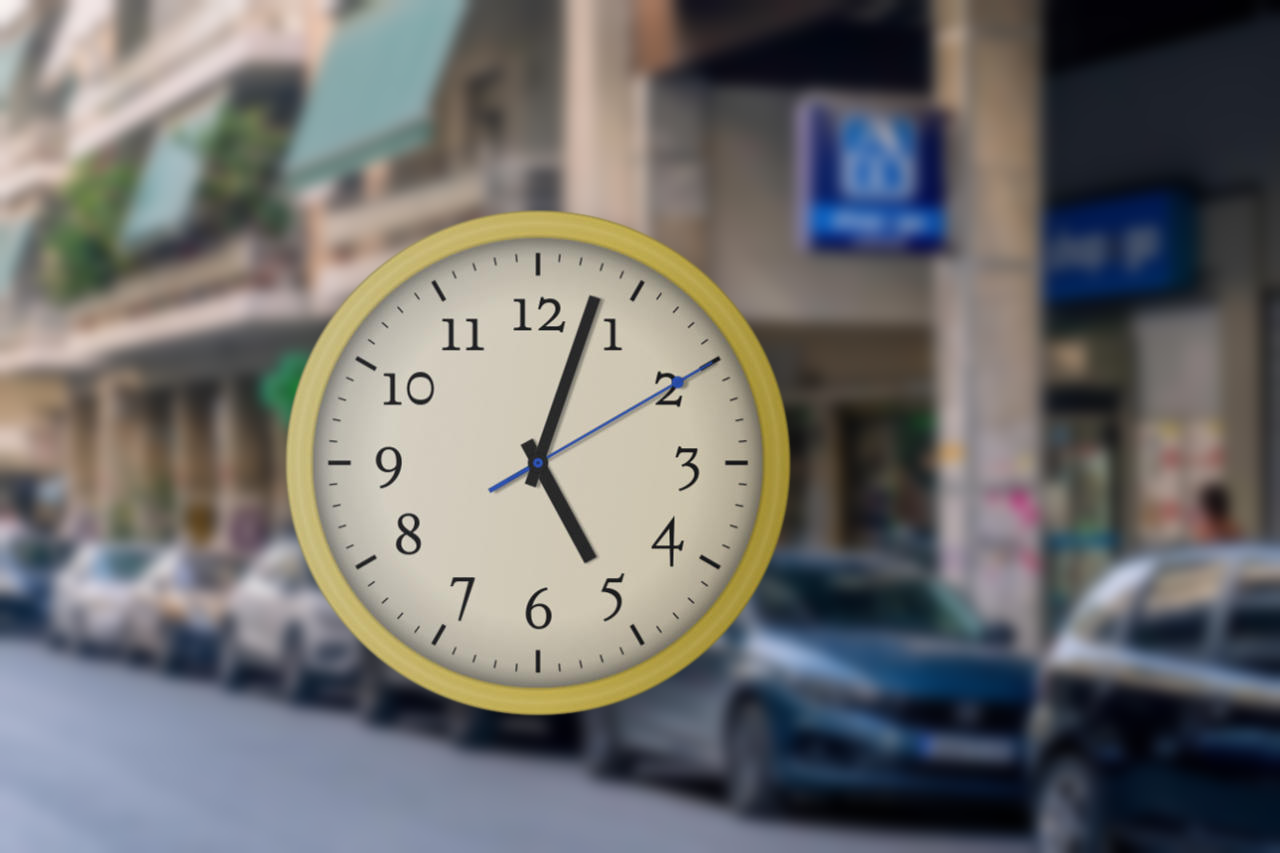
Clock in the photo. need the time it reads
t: 5:03:10
